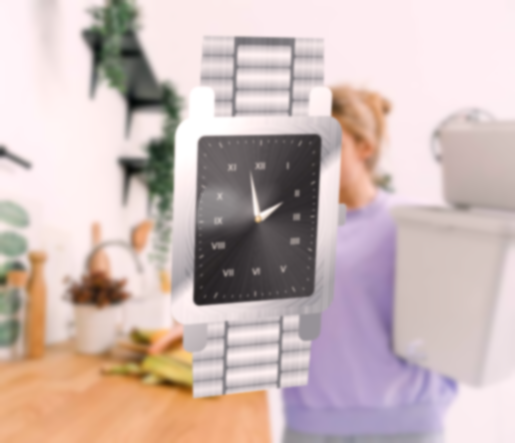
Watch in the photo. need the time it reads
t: 1:58
